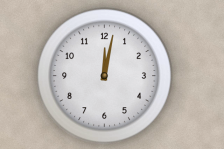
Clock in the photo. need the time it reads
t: 12:02
